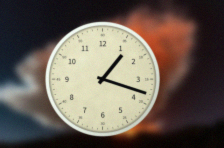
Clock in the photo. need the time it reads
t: 1:18
